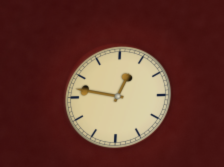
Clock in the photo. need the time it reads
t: 12:47
